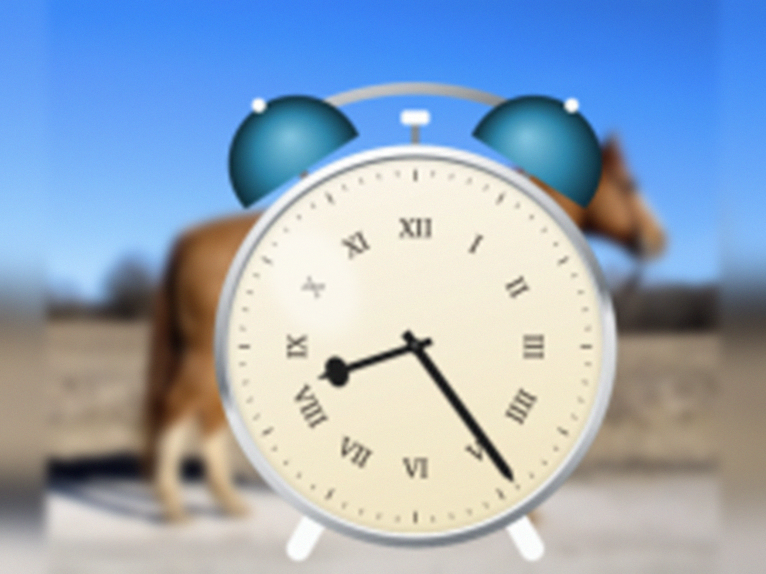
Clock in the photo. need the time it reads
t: 8:24
